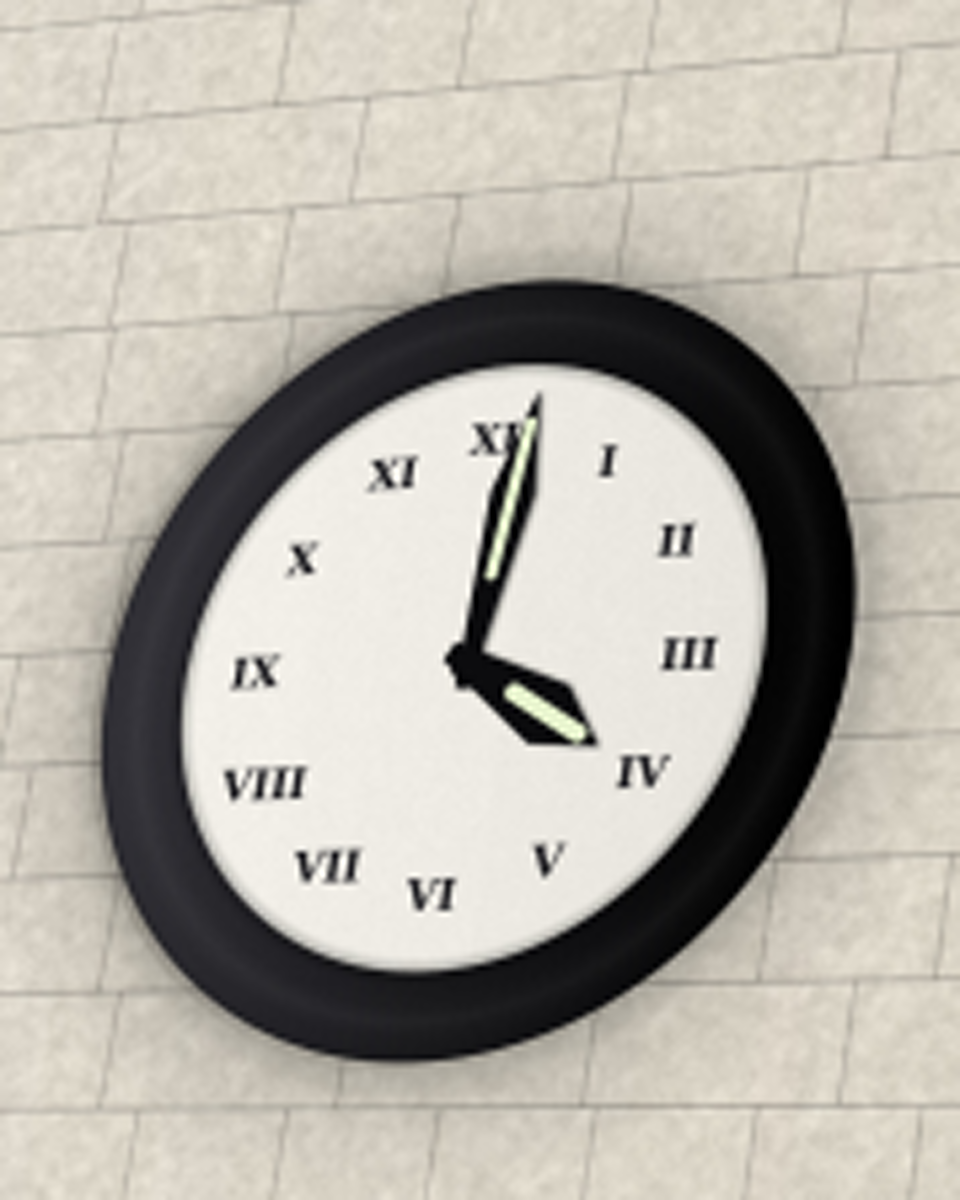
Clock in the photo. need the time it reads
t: 4:01
